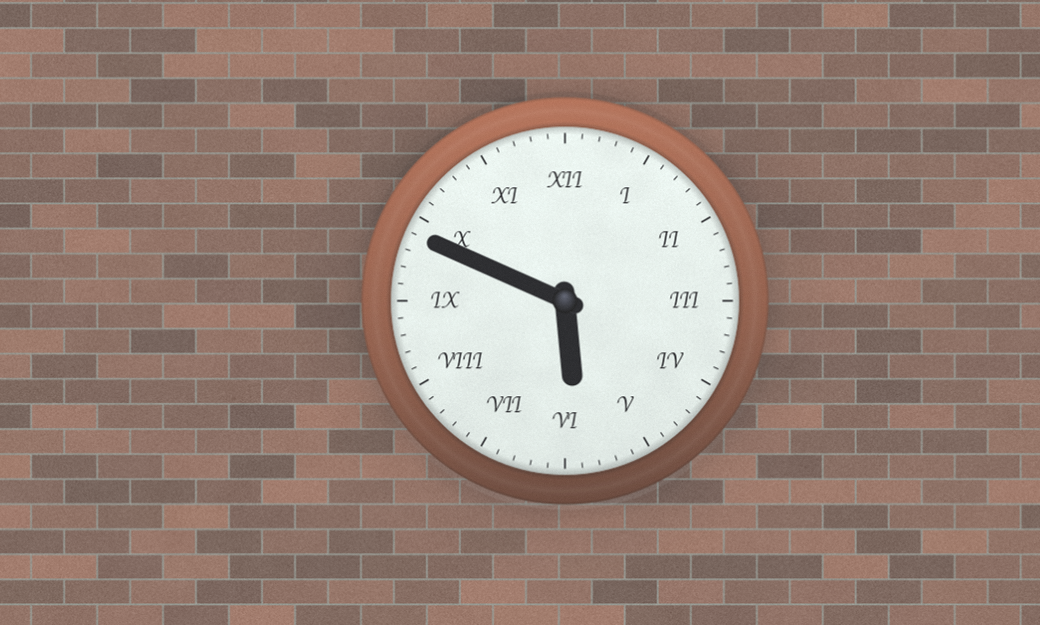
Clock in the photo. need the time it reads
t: 5:49
